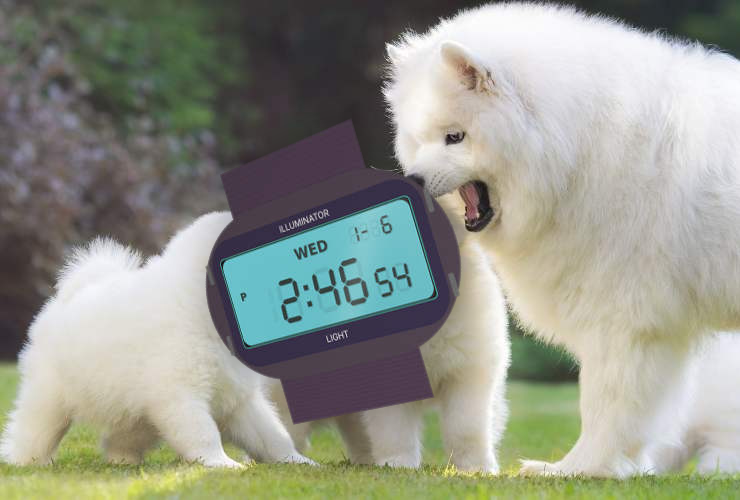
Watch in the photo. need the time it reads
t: 2:46:54
